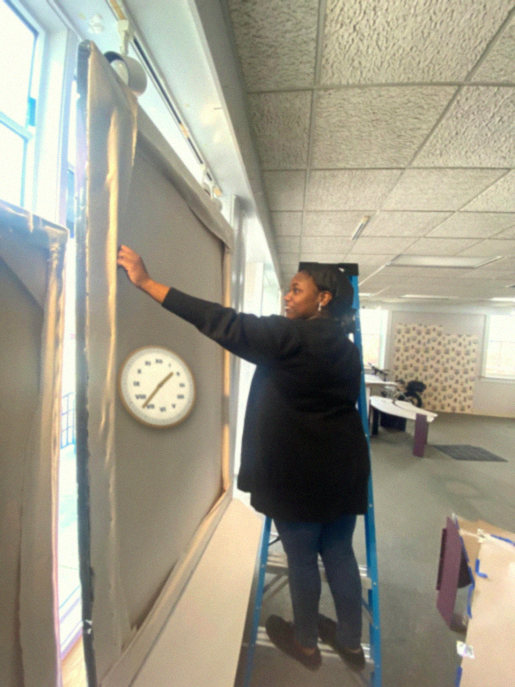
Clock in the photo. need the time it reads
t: 1:37
